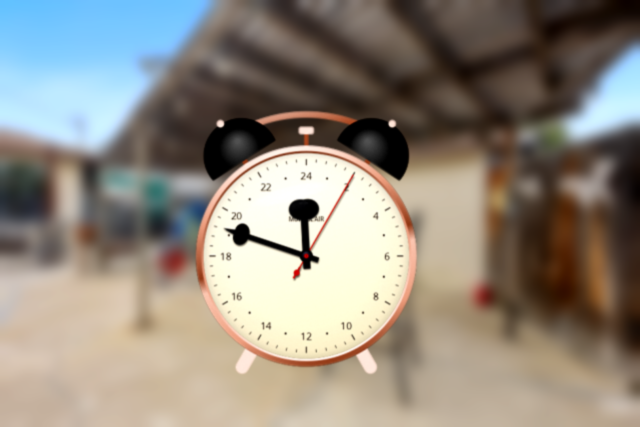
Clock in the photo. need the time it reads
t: 23:48:05
